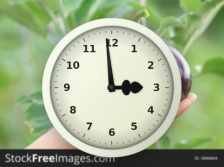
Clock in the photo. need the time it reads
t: 2:59
